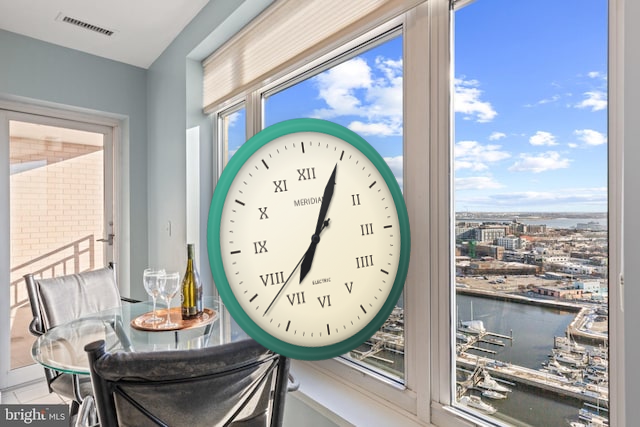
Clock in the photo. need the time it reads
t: 7:04:38
